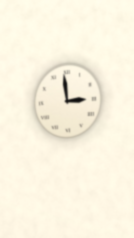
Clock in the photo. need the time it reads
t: 2:59
